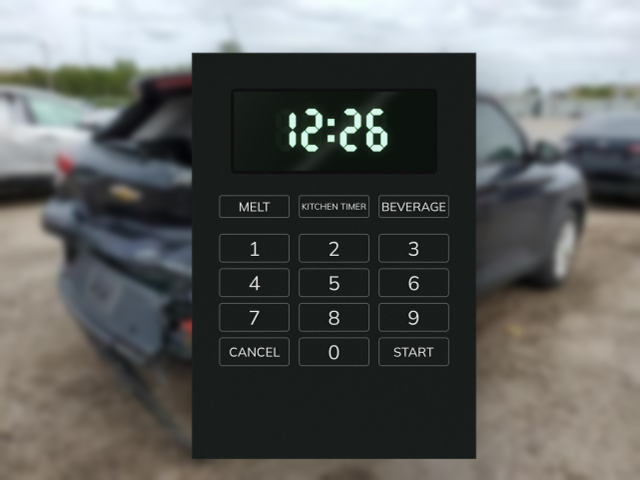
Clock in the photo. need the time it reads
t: 12:26
